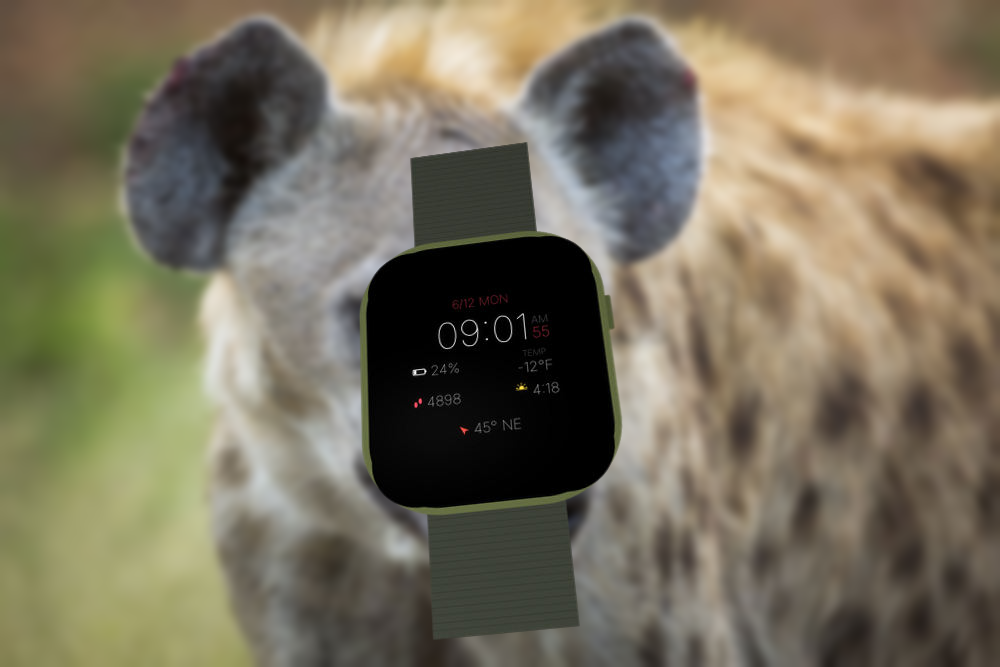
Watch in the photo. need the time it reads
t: 9:01:55
